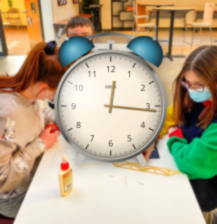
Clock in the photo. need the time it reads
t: 12:16
